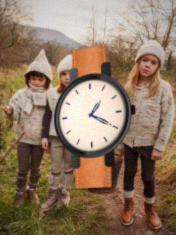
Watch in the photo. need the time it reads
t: 1:20
